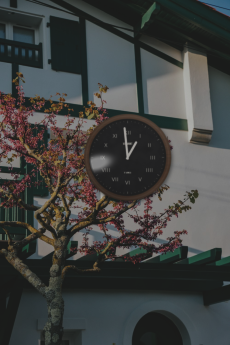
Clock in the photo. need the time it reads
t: 12:59
